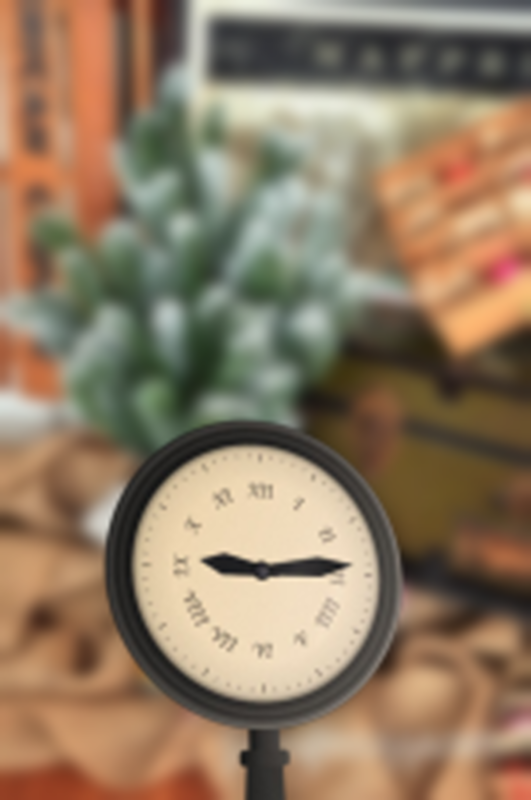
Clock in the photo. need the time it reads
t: 9:14
